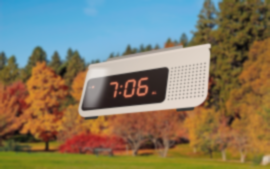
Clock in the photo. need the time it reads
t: 7:06
